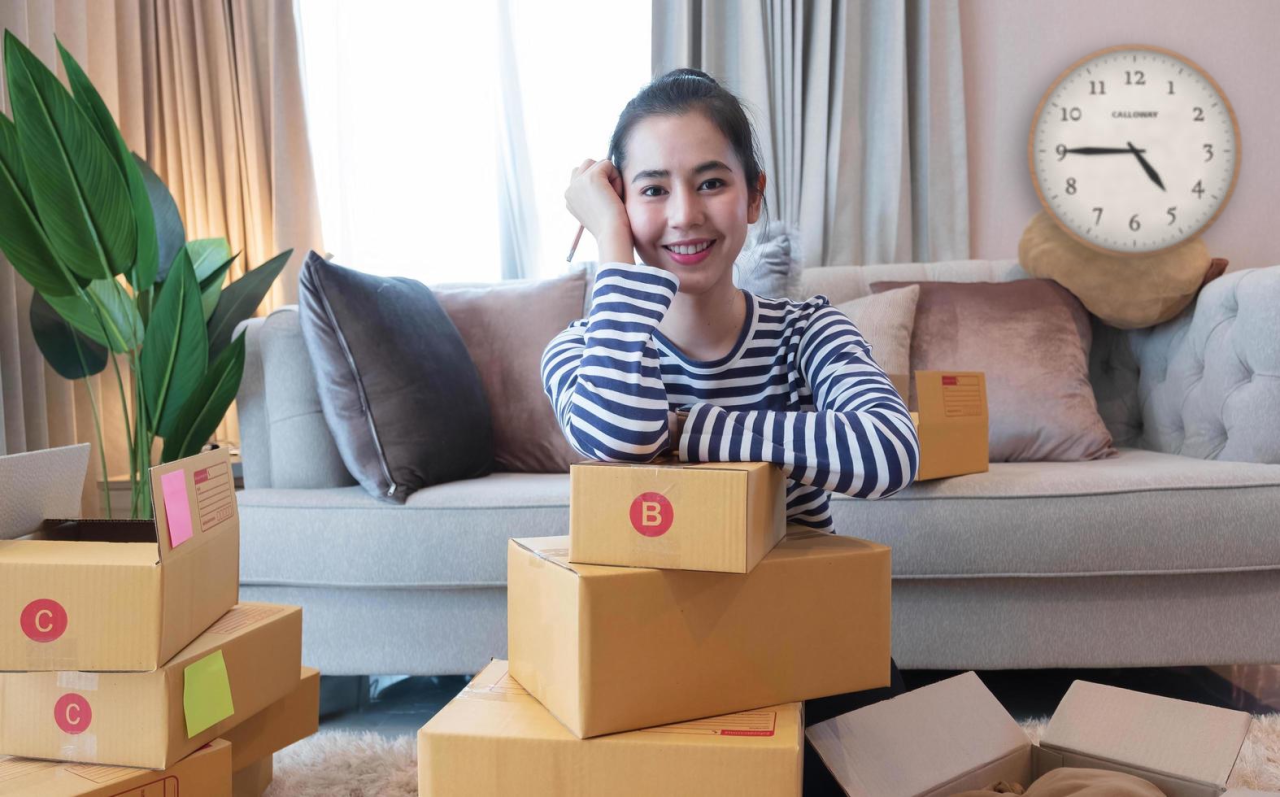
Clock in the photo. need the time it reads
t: 4:45
